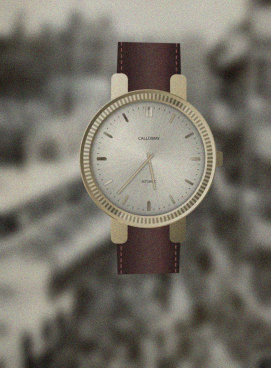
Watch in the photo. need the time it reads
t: 5:37
